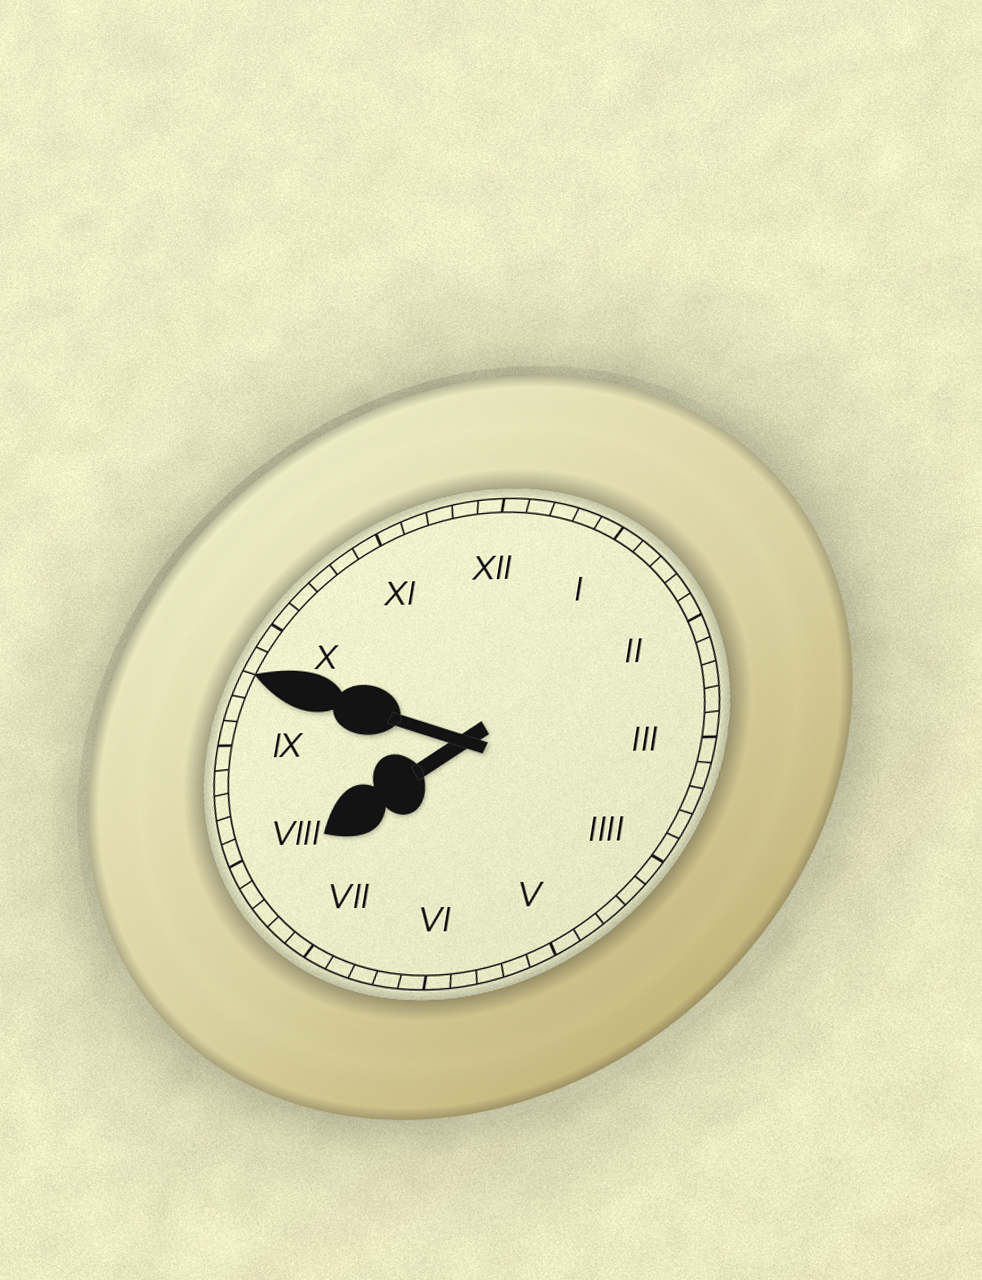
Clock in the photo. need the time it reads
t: 7:48
